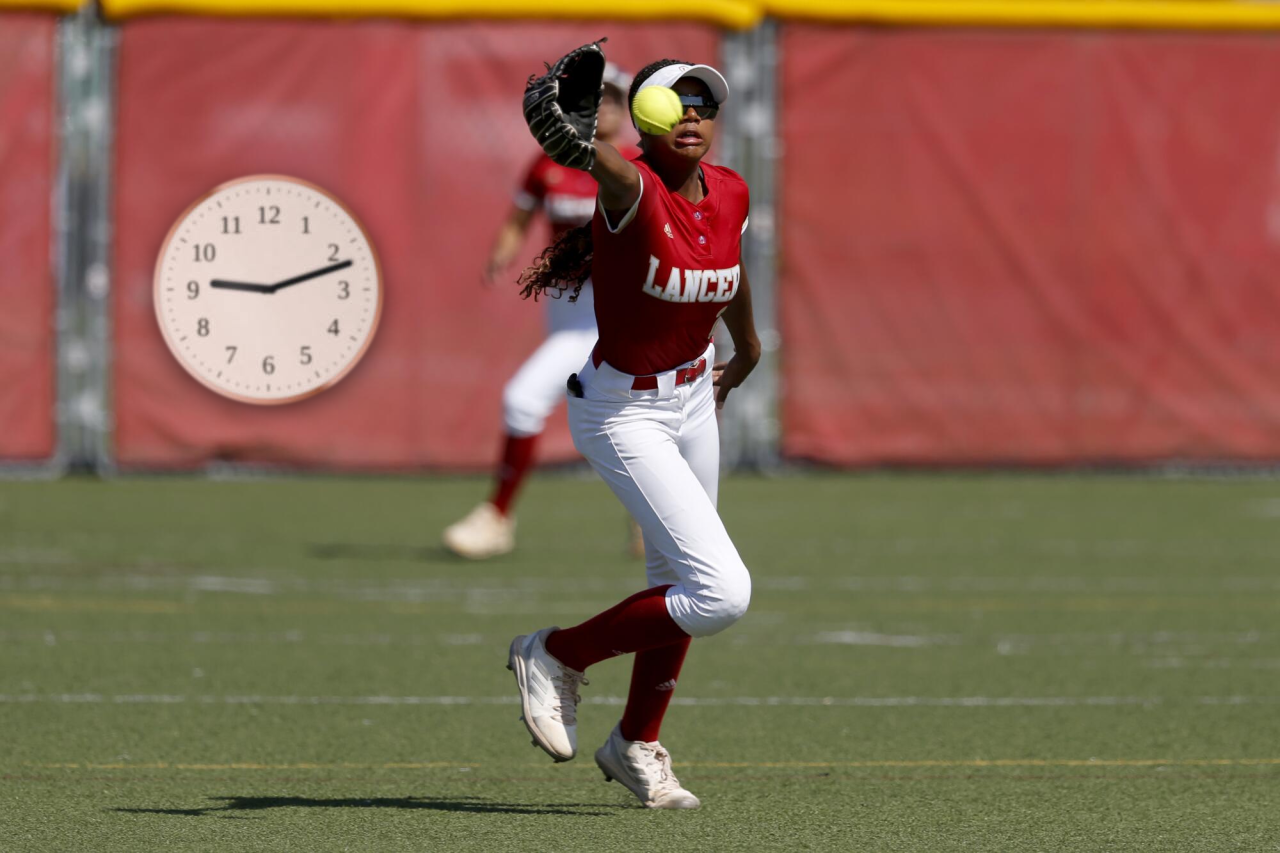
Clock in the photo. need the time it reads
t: 9:12
